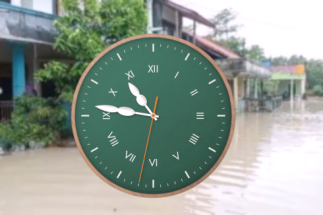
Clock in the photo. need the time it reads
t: 10:46:32
